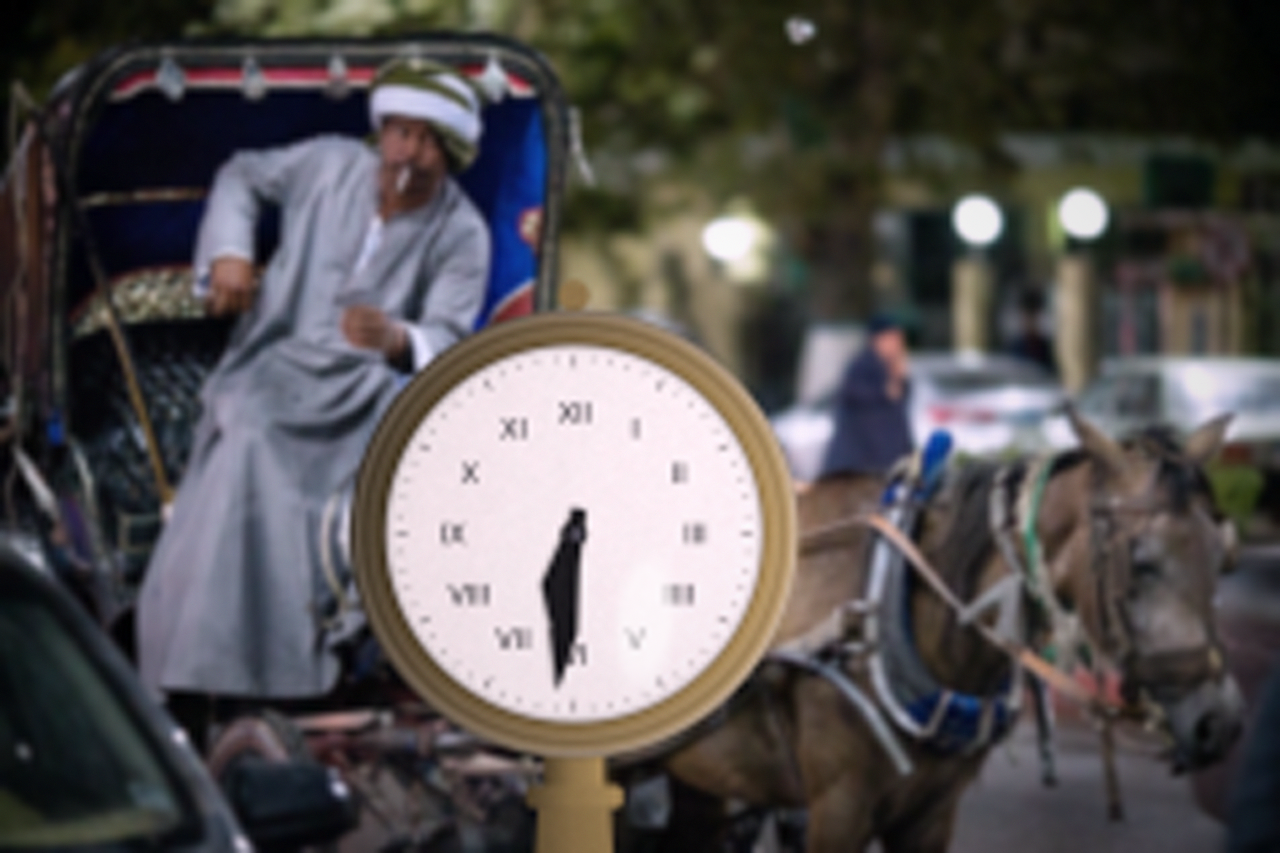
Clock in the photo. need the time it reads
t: 6:31
